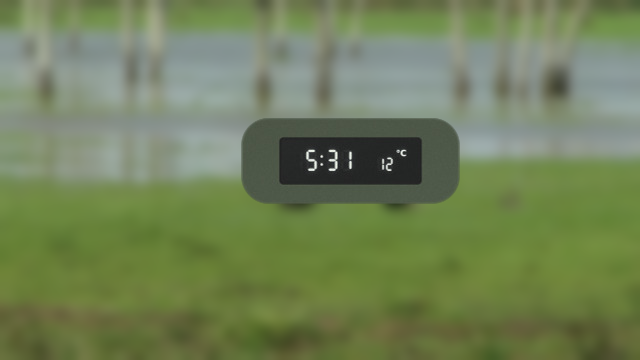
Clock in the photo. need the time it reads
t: 5:31
